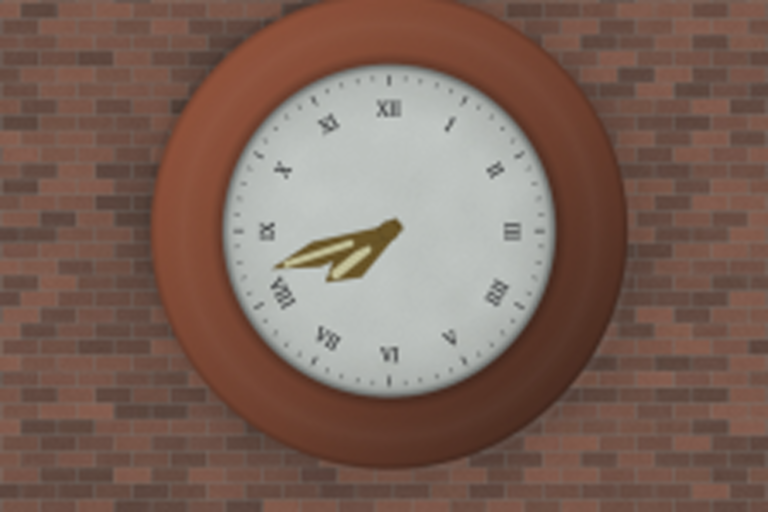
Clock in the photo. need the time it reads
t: 7:42
